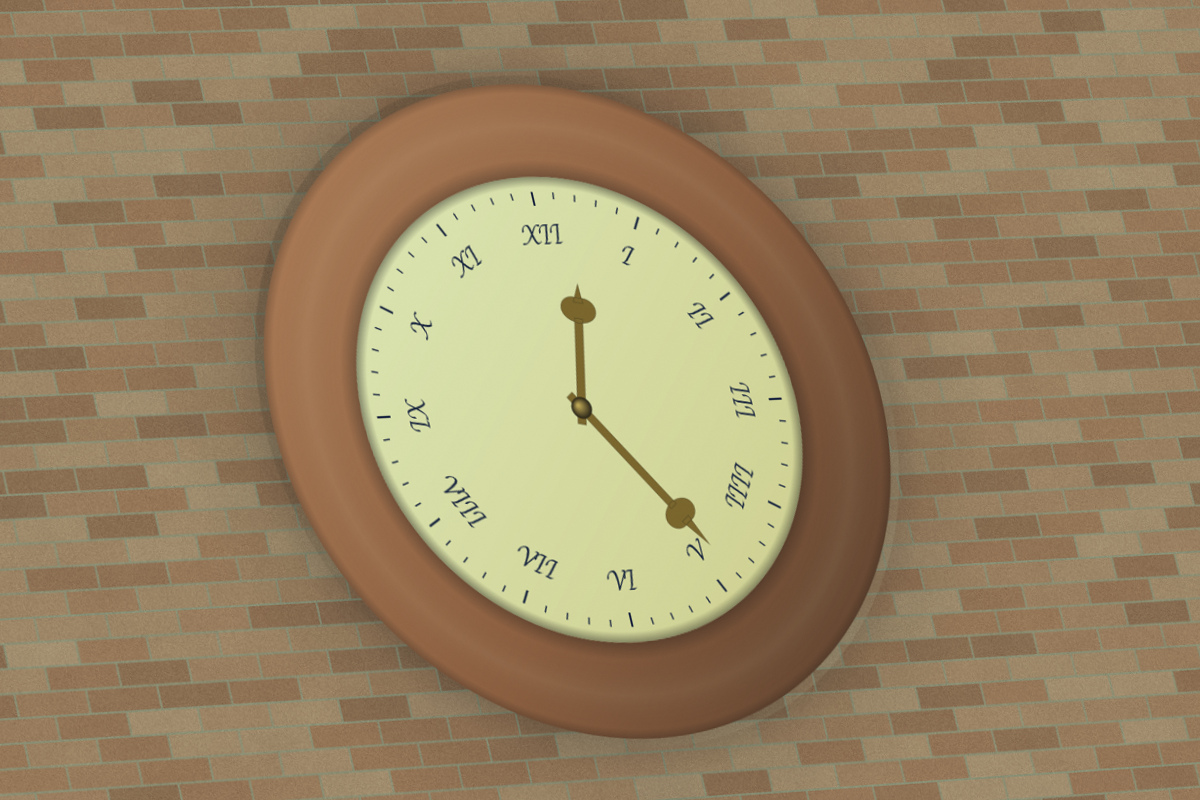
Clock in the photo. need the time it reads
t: 12:24
